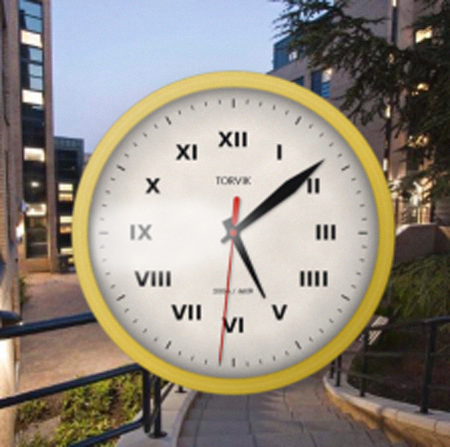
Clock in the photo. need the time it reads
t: 5:08:31
